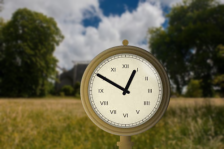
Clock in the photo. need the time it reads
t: 12:50
